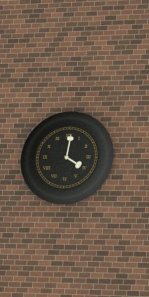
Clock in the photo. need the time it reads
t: 4:01
